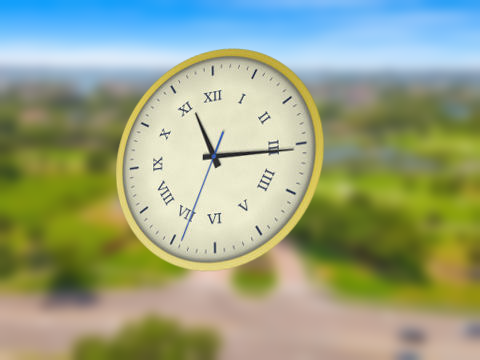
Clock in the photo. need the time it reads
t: 11:15:34
